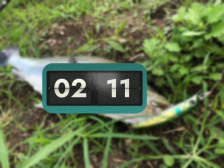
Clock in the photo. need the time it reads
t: 2:11
